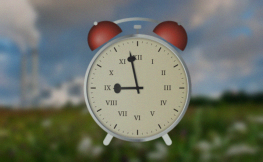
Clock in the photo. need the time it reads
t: 8:58
